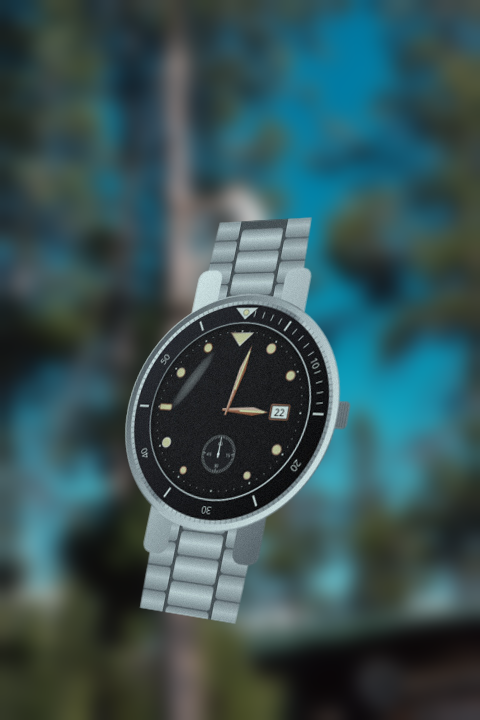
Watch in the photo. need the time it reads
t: 3:02
